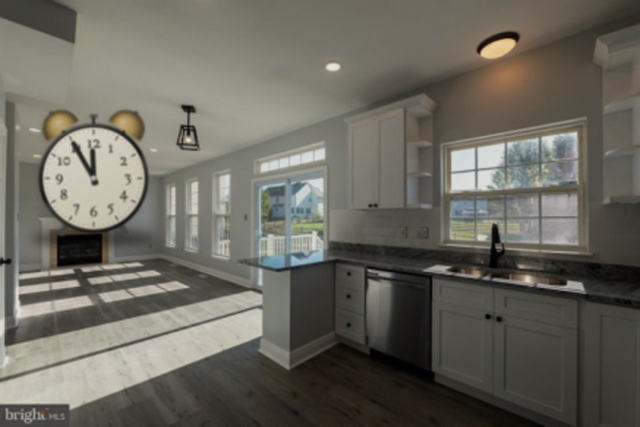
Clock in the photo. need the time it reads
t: 11:55
